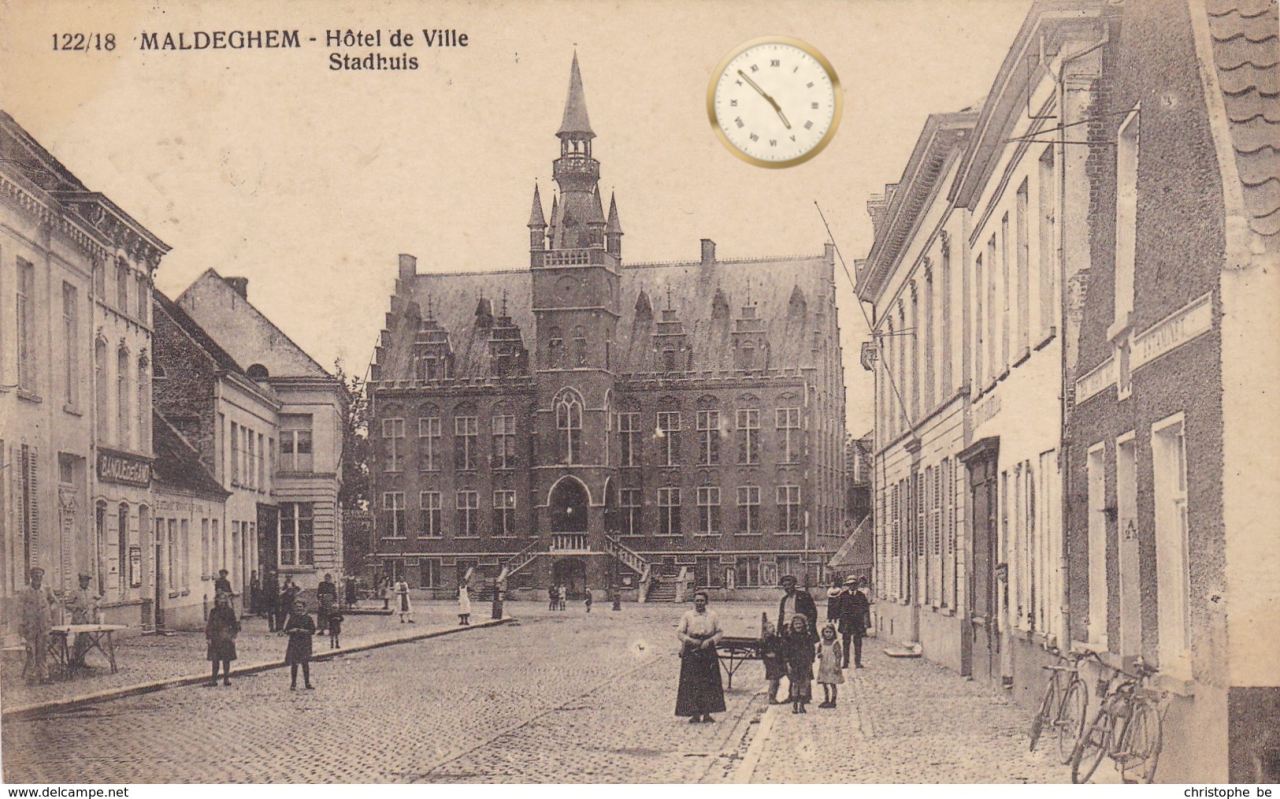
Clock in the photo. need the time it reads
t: 4:52
